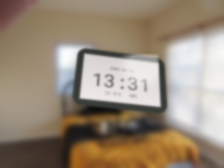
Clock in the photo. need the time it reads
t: 13:31
